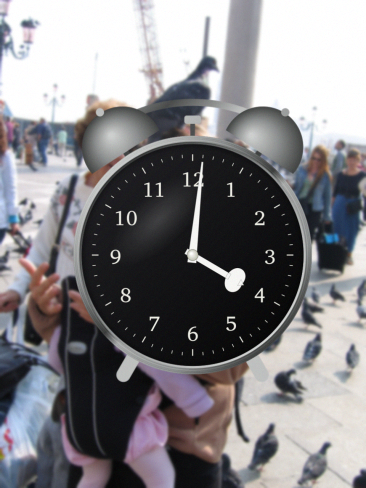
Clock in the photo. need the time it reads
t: 4:01
